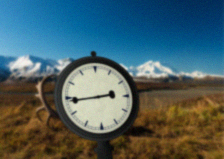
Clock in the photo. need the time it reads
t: 2:44
